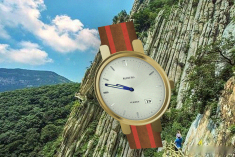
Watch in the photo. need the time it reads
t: 9:48
